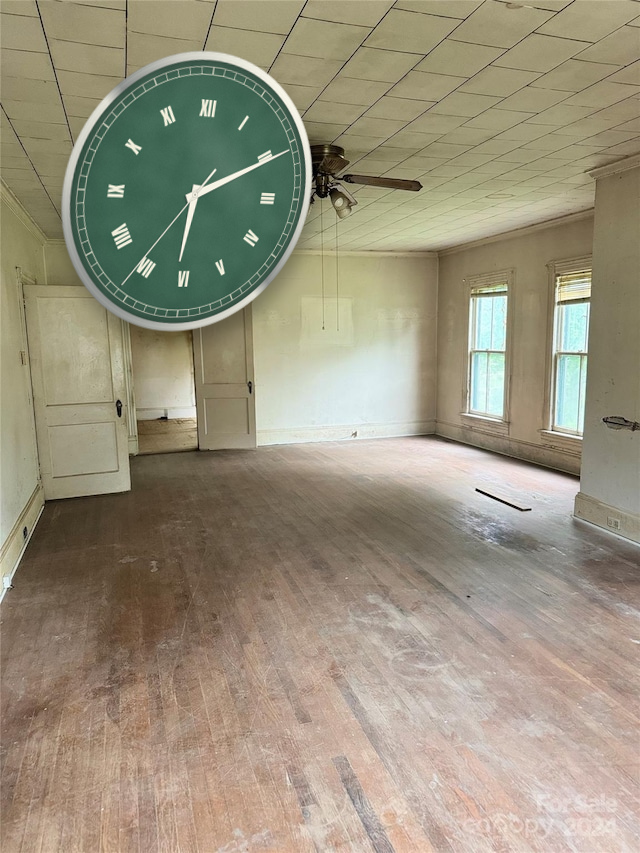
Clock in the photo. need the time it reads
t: 6:10:36
